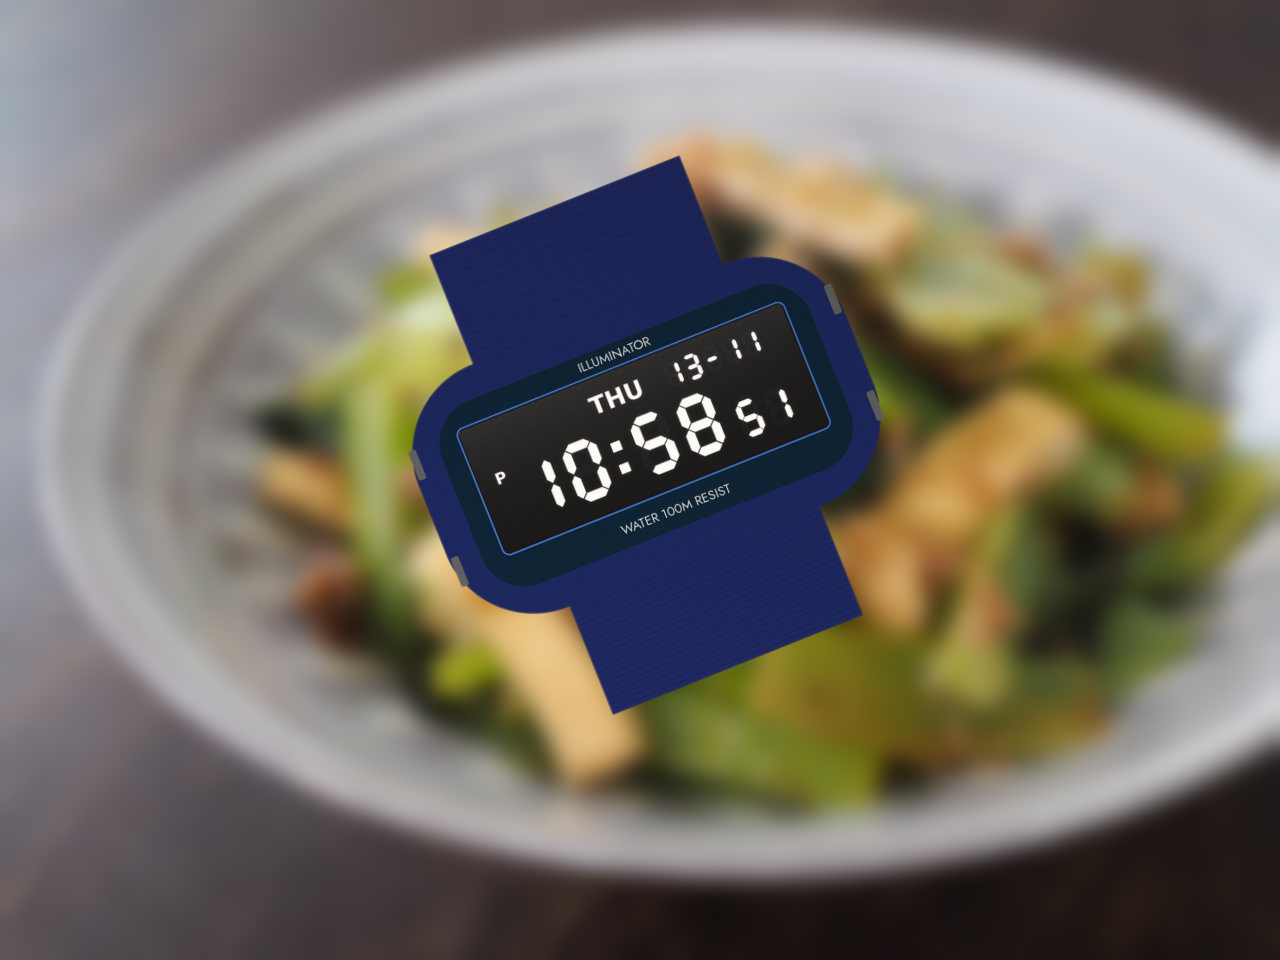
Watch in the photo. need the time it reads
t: 10:58:51
